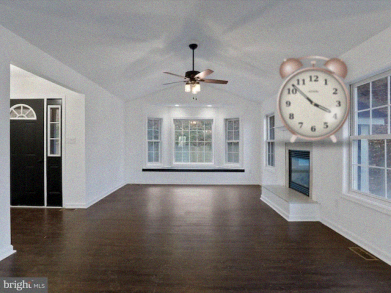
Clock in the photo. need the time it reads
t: 3:52
